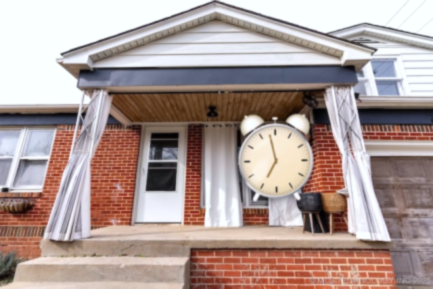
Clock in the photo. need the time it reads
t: 6:58
